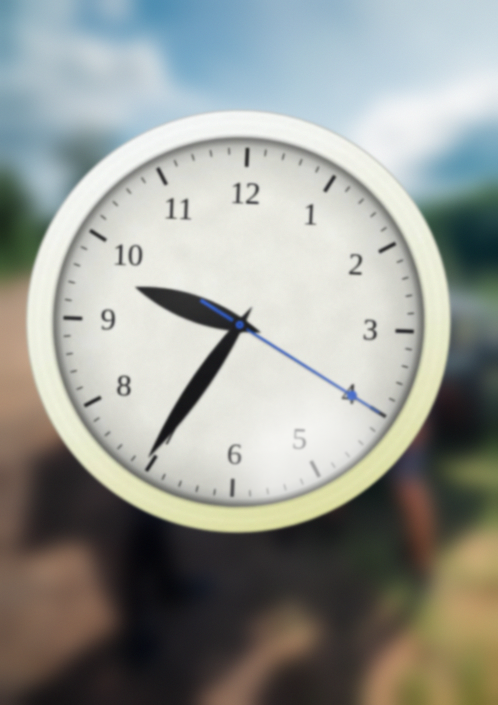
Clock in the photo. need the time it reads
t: 9:35:20
